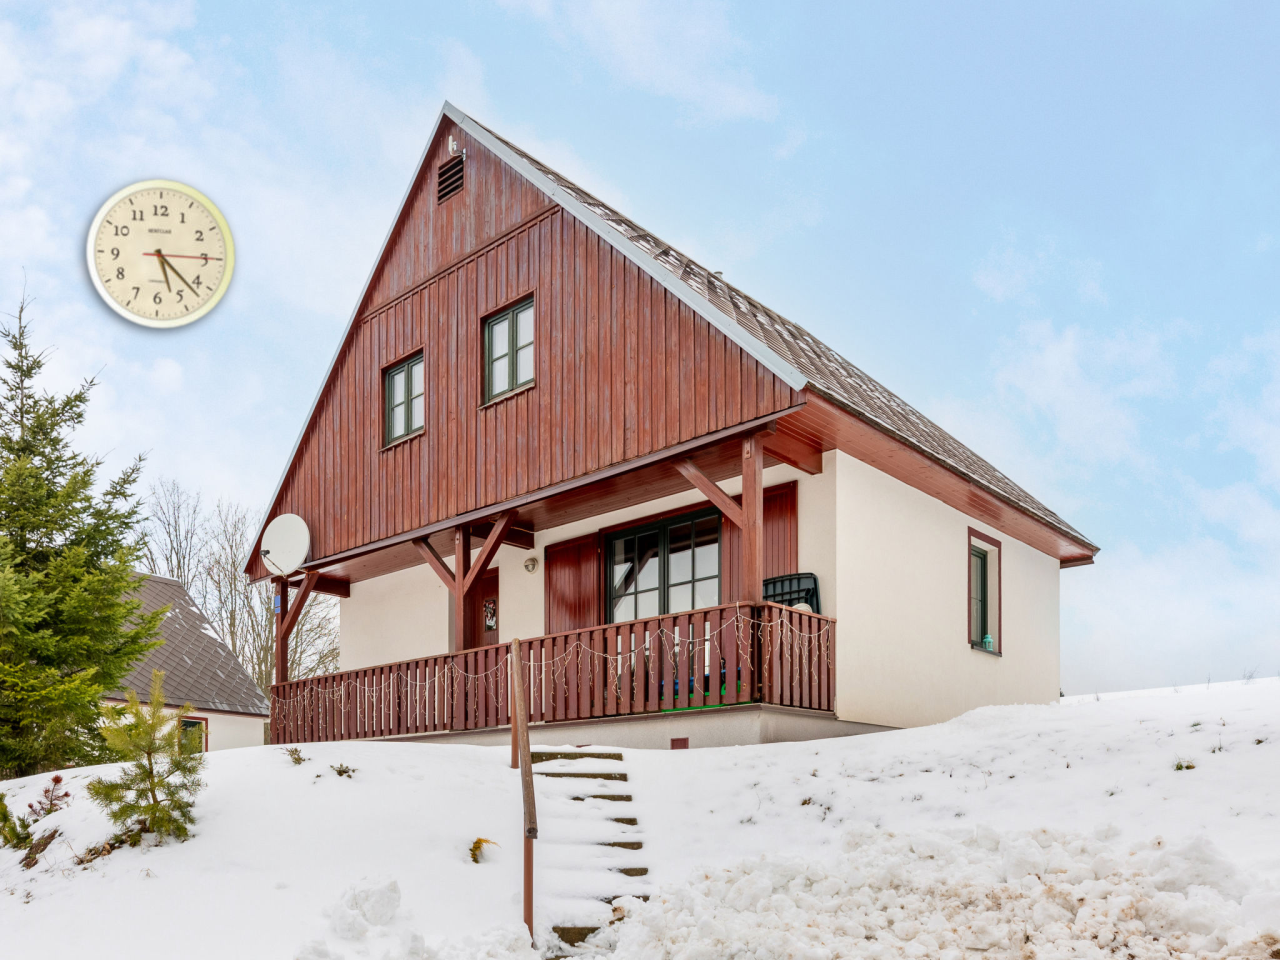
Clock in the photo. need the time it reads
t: 5:22:15
